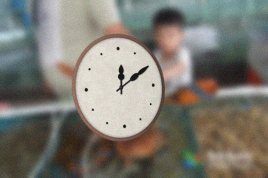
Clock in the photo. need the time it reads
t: 12:10
